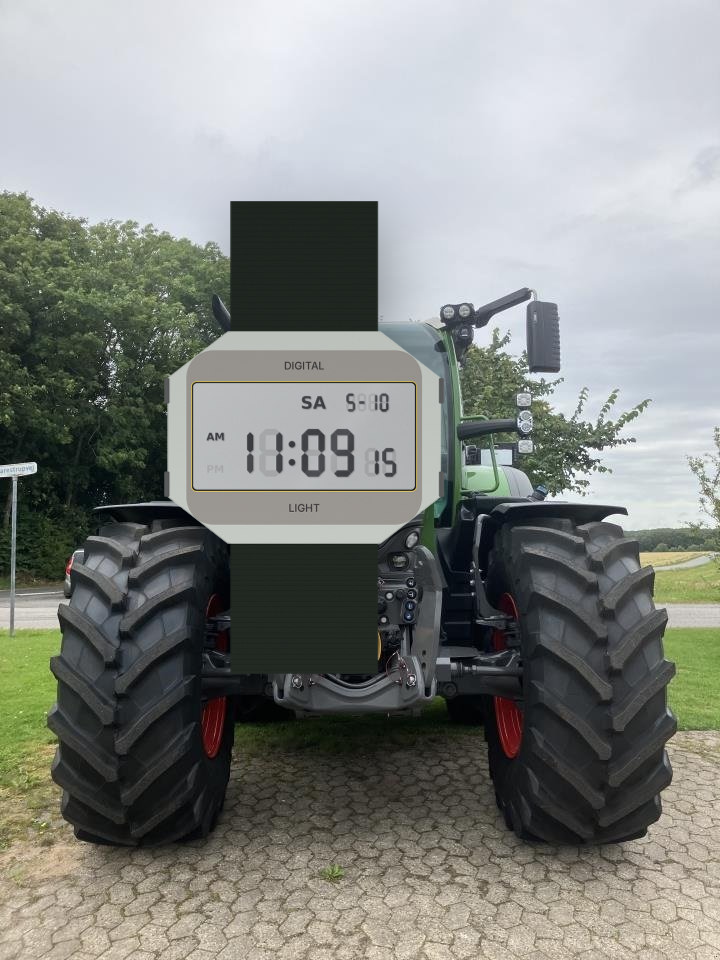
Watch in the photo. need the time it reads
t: 11:09:15
